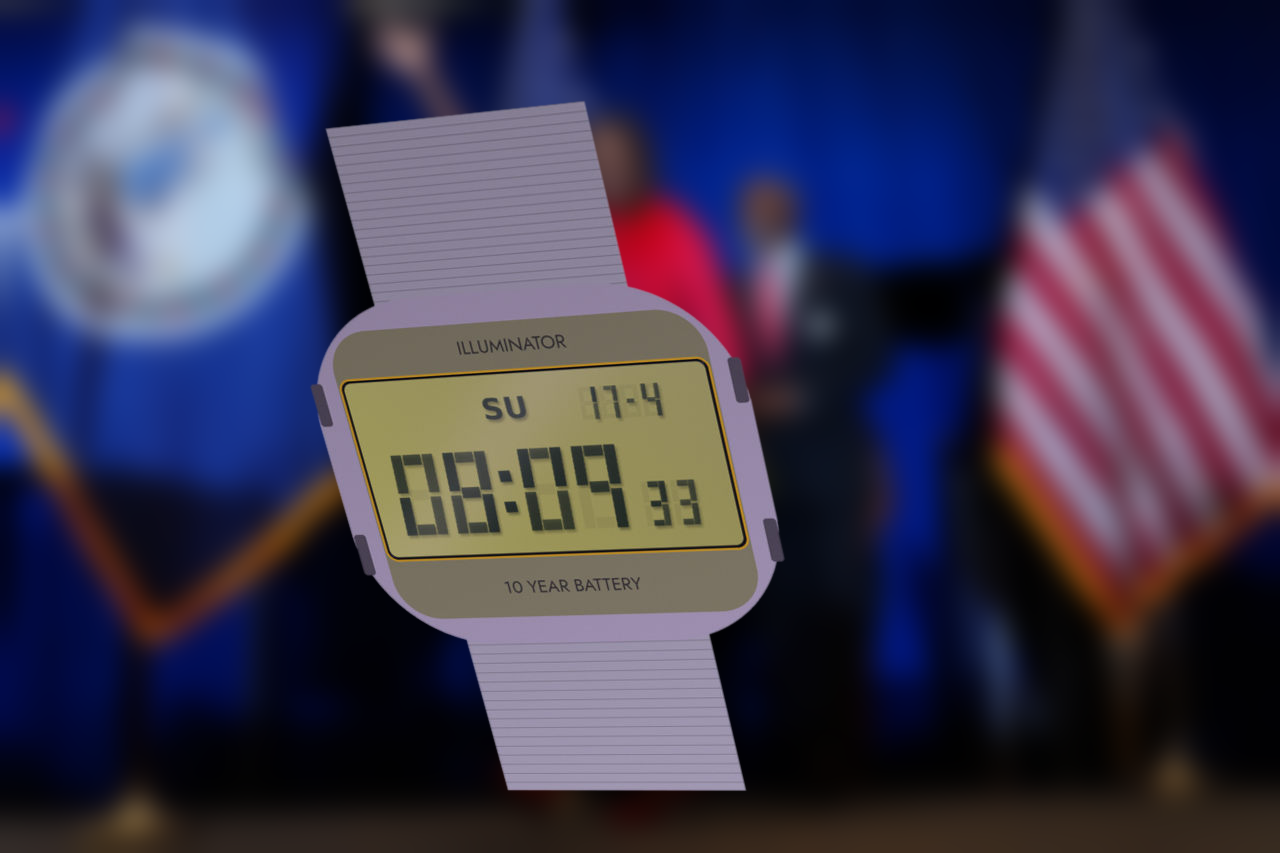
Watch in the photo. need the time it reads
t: 8:09:33
